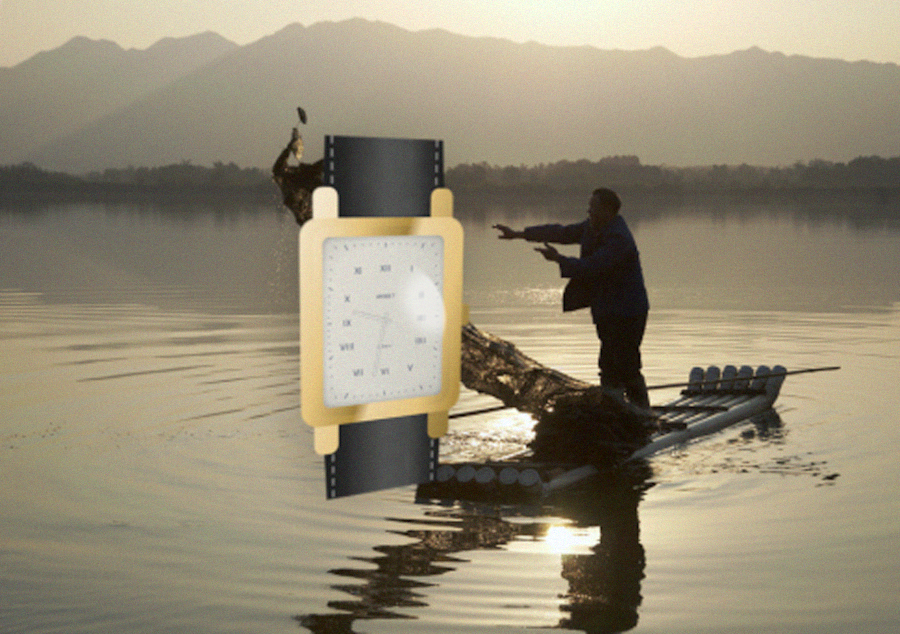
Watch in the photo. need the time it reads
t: 9:32
